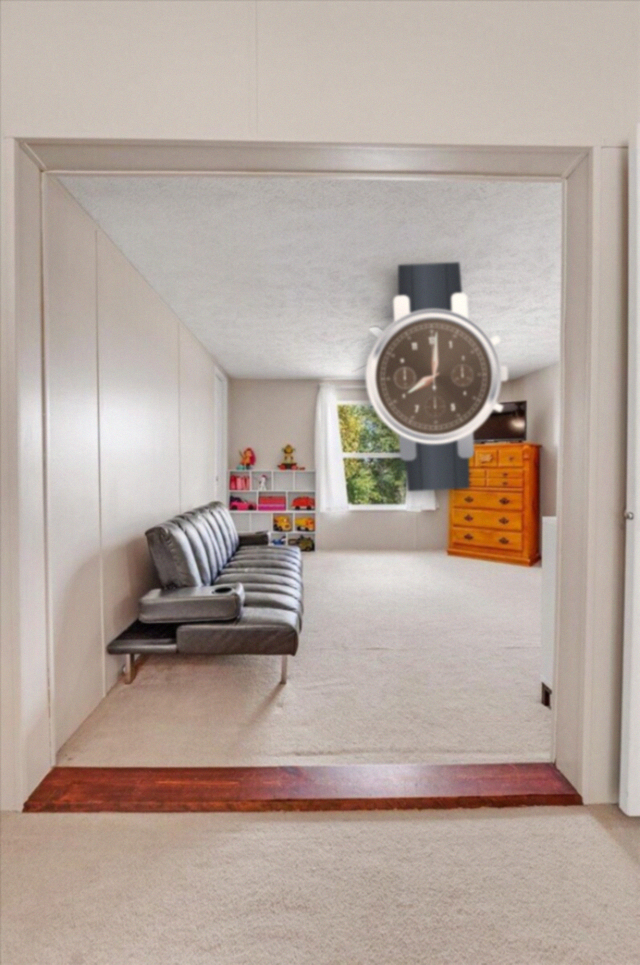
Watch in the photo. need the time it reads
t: 8:01
